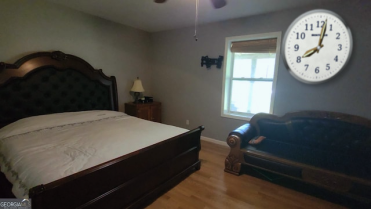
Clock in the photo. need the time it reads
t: 8:02
